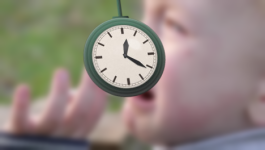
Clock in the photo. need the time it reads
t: 12:21
